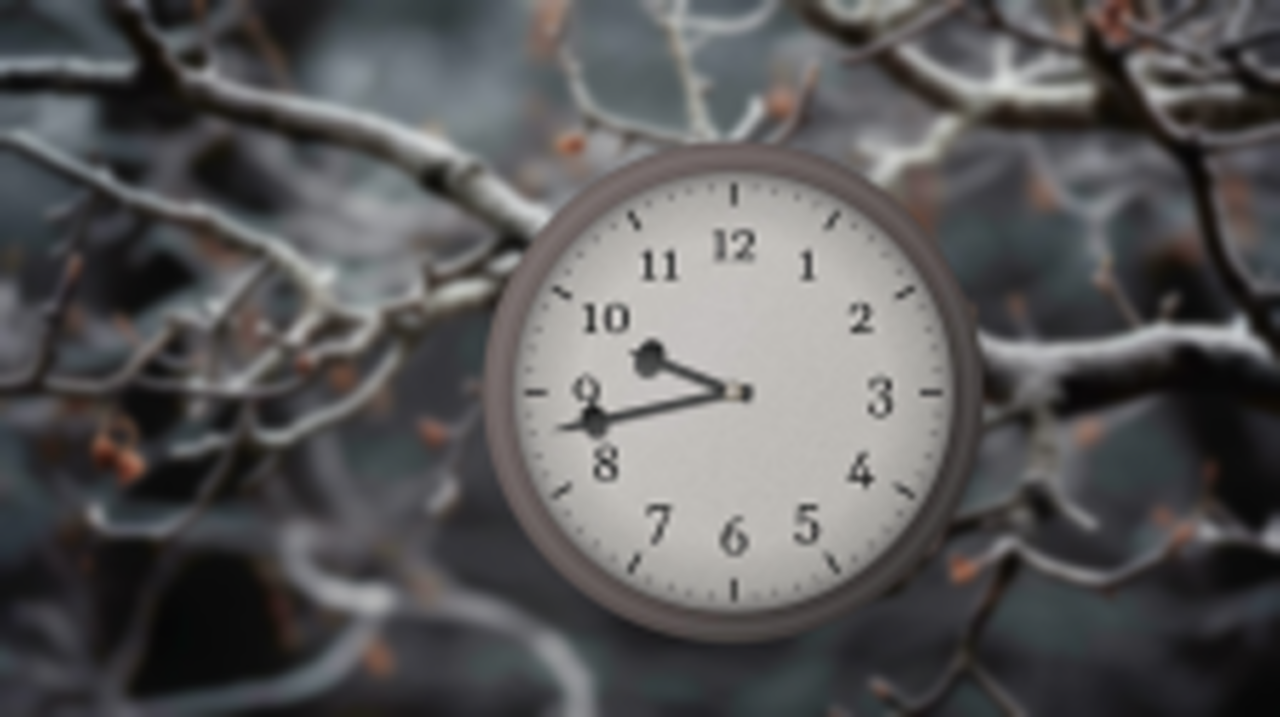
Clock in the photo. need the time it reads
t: 9:43
